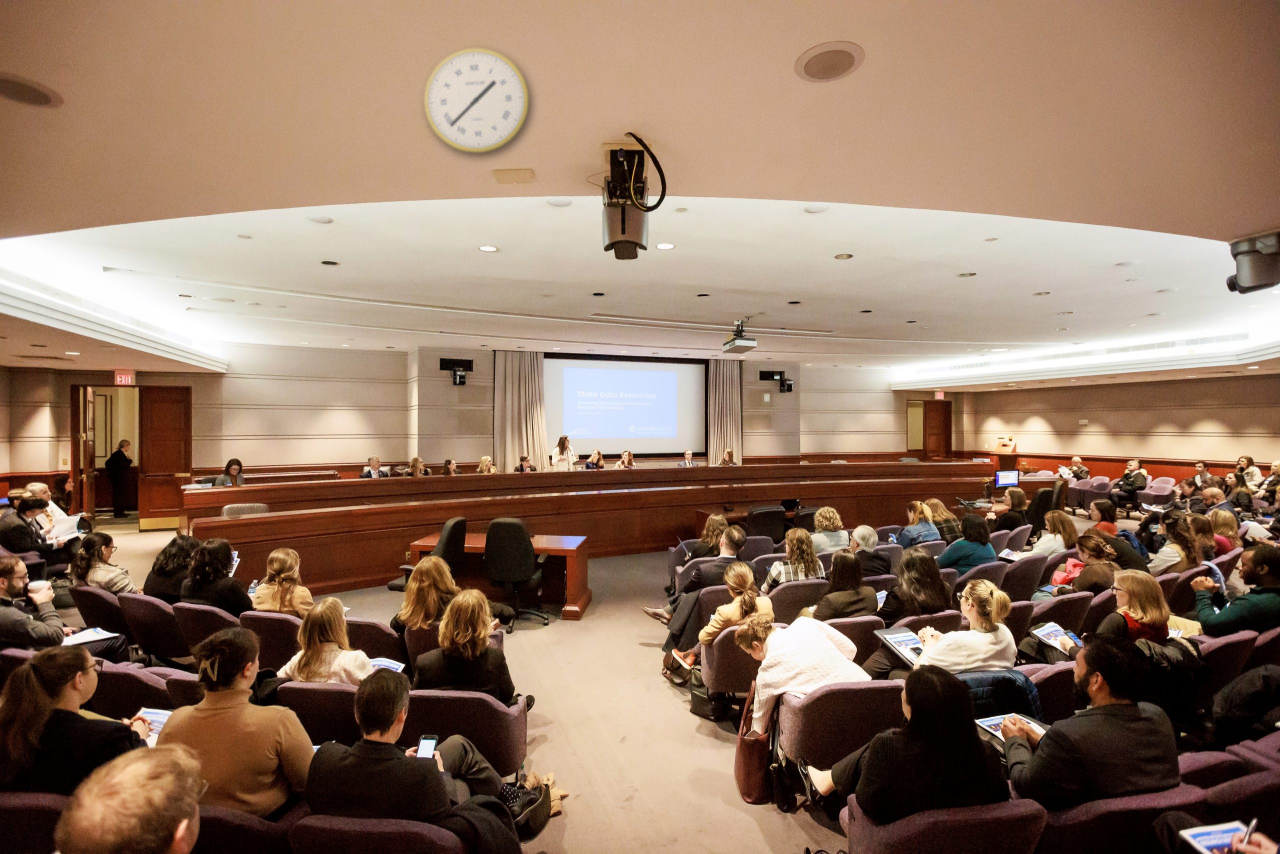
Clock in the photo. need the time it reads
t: 1:38
